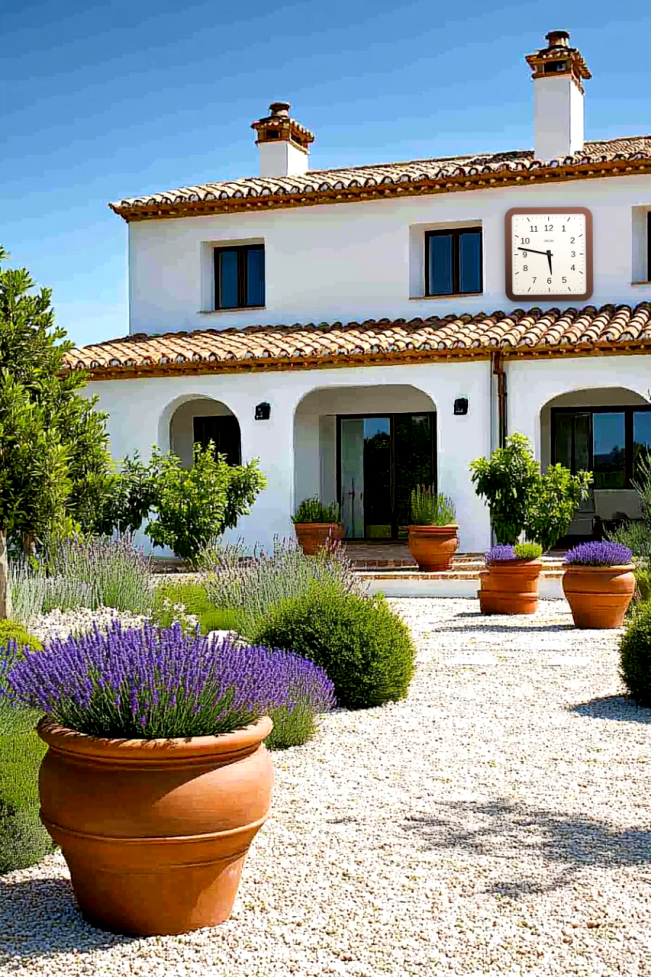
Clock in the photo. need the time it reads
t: 5:47
